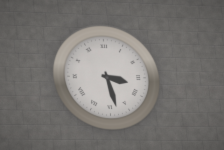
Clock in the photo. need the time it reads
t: 3:28
